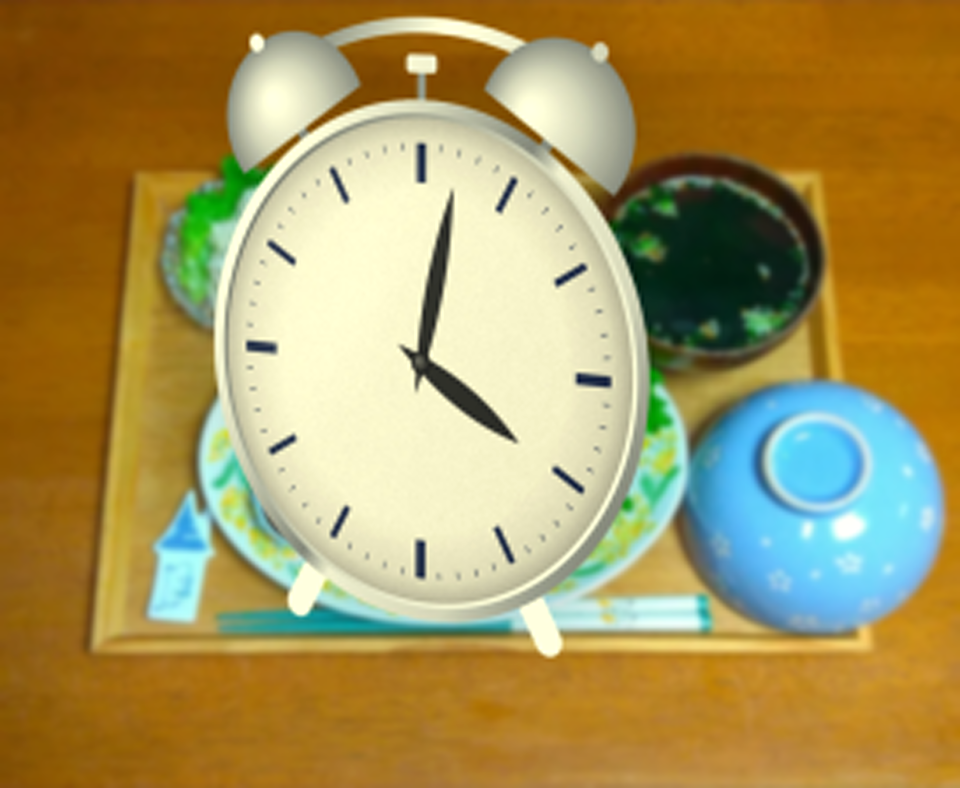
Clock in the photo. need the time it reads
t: 4:02
